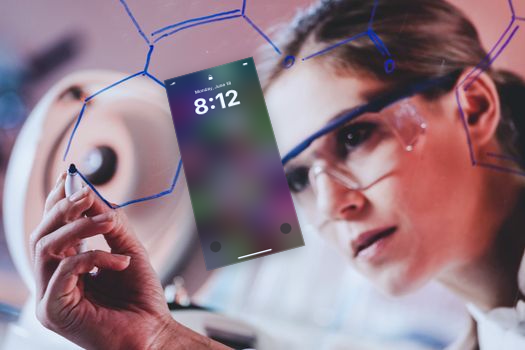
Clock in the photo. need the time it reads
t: 8:12
